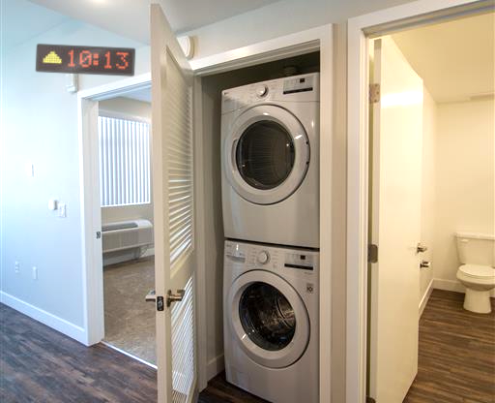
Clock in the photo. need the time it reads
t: 10:13
